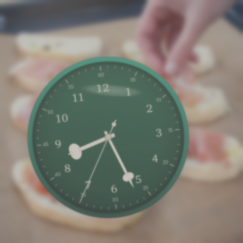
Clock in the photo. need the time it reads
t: 8:26:35
